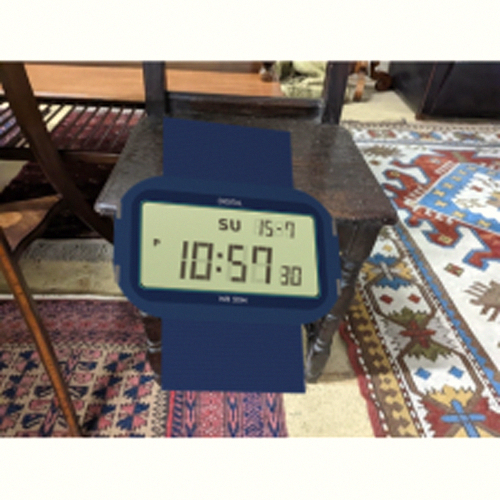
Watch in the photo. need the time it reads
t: 10:57:30
